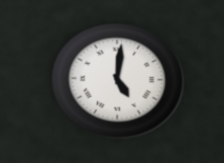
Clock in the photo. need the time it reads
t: 5:01
